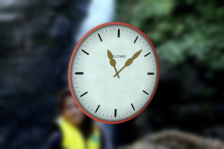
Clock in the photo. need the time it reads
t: 11:08
